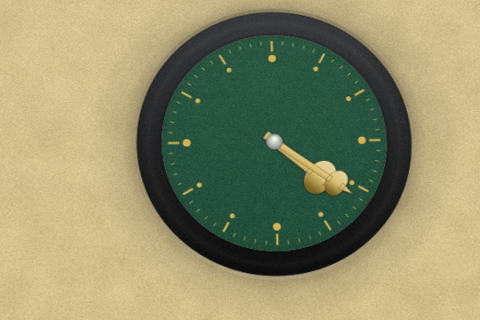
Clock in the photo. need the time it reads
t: 4:21
